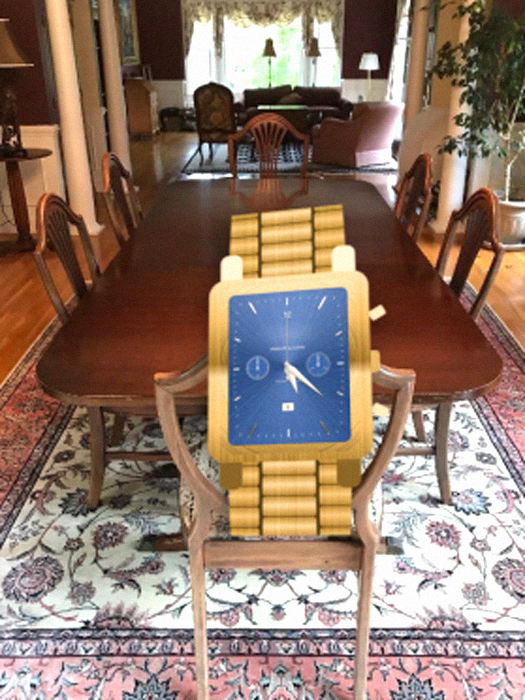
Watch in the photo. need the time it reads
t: 5:22
